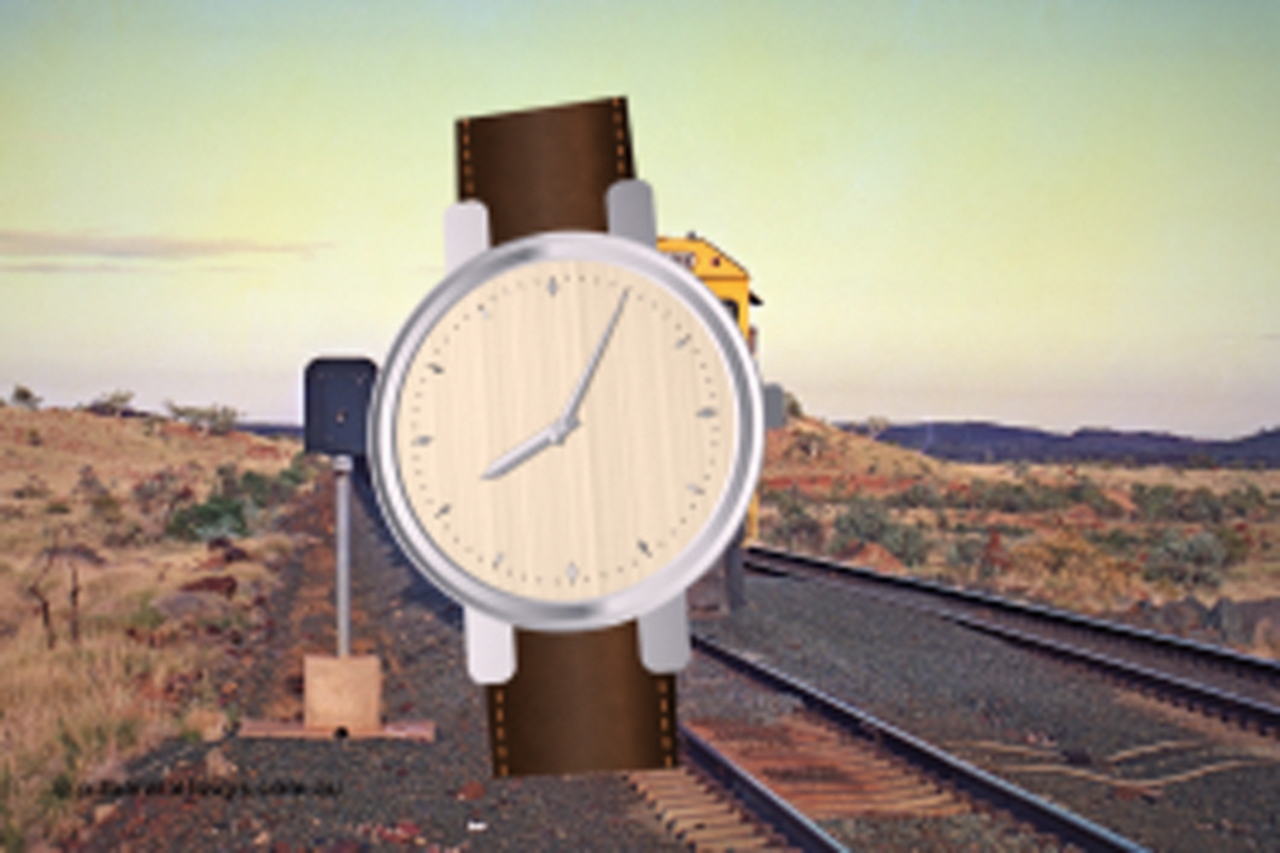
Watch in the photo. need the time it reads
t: 8:05
